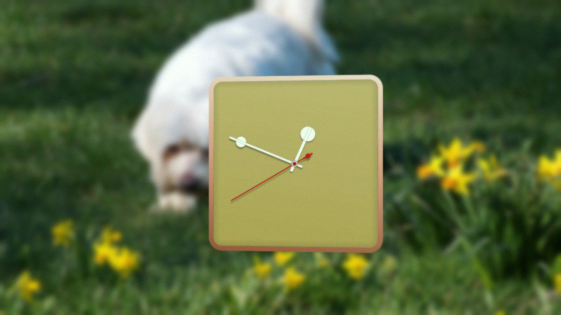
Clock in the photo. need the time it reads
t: 12:48:40
